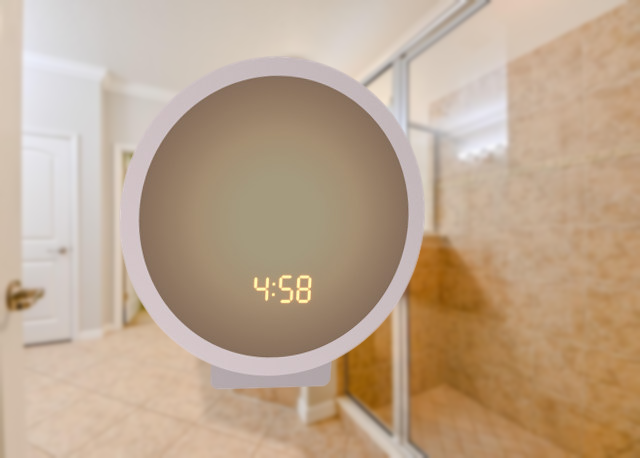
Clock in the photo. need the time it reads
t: 4:58
